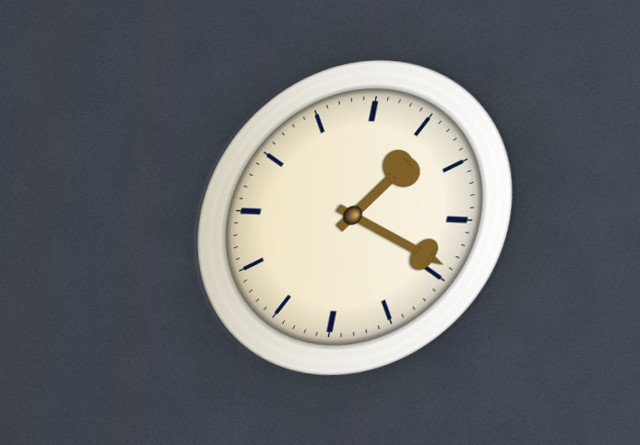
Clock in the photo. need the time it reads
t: 1:19
